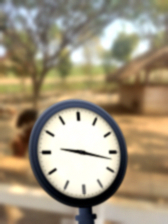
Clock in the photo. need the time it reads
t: 9:17
